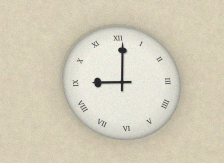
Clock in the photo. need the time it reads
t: 9:01
